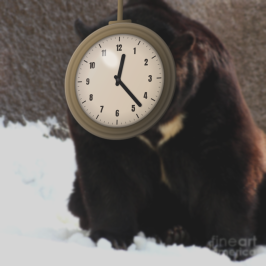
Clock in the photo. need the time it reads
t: 12:23
